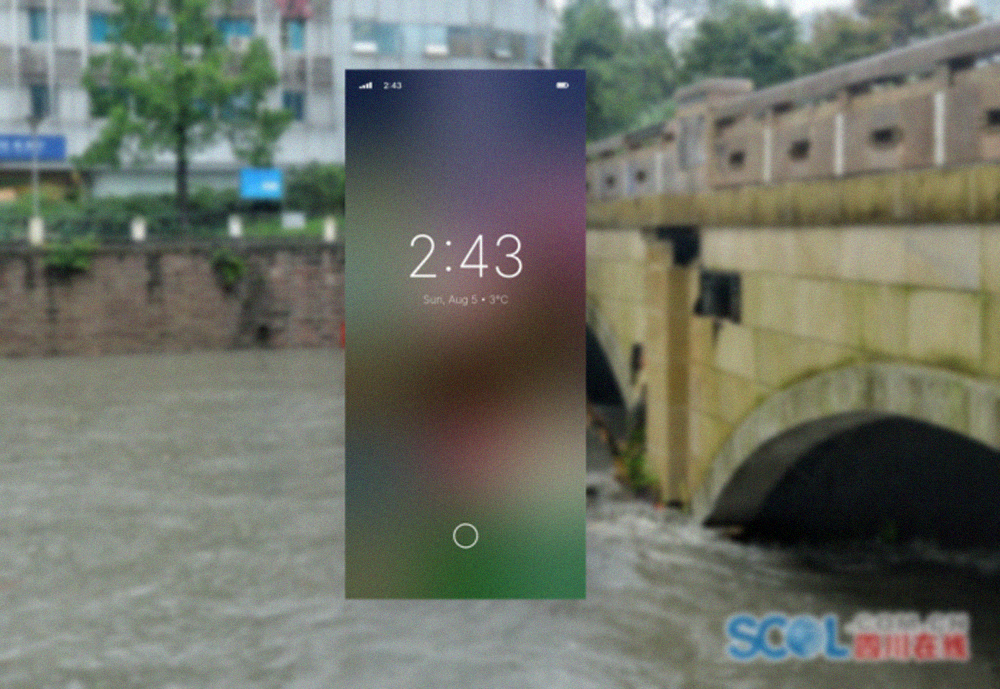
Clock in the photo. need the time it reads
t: 2:43
